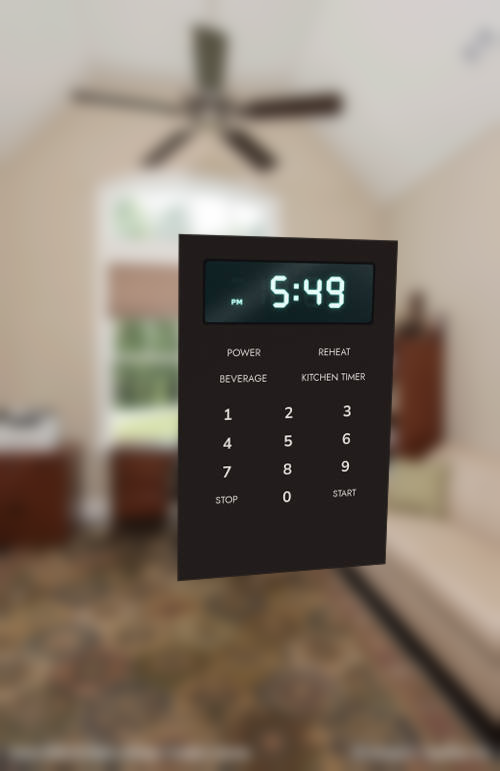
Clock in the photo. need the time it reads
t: 5:49
